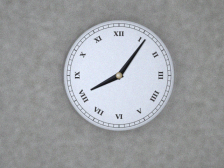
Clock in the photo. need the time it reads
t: 8:06
